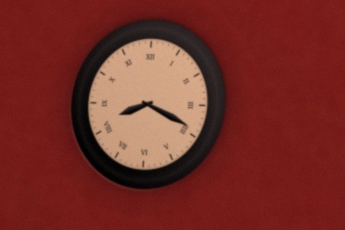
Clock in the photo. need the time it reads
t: 8:19
